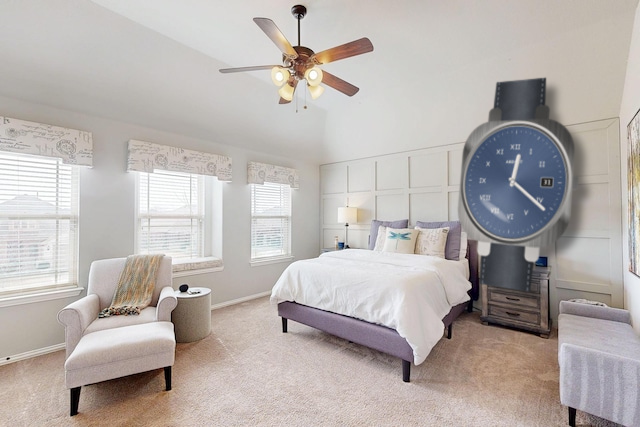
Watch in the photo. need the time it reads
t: 12:21
